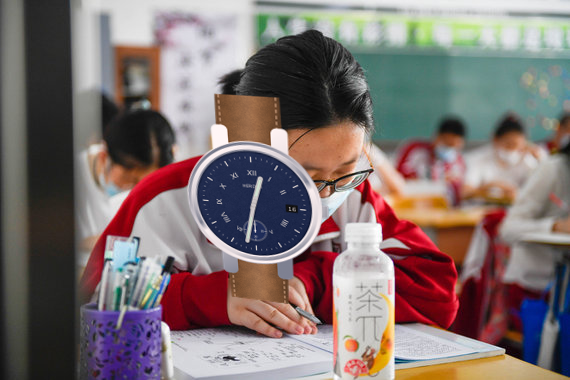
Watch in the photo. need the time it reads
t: 12:32
